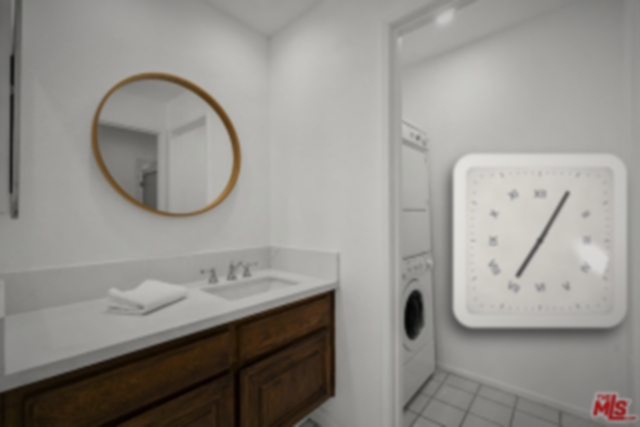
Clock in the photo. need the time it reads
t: 7:05
